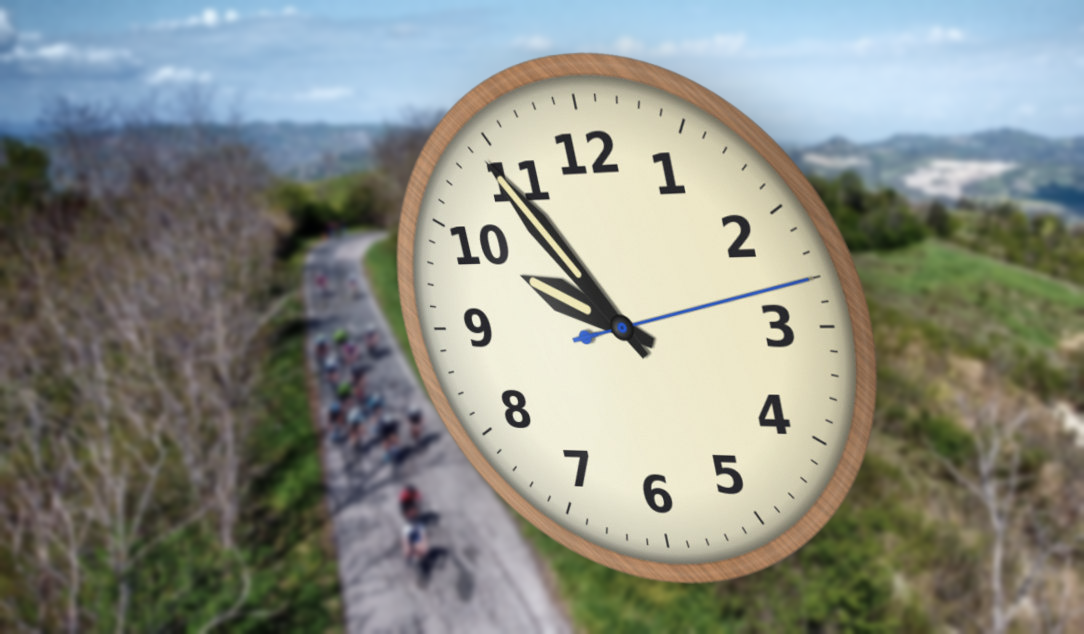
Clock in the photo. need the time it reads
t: 9:54:13
